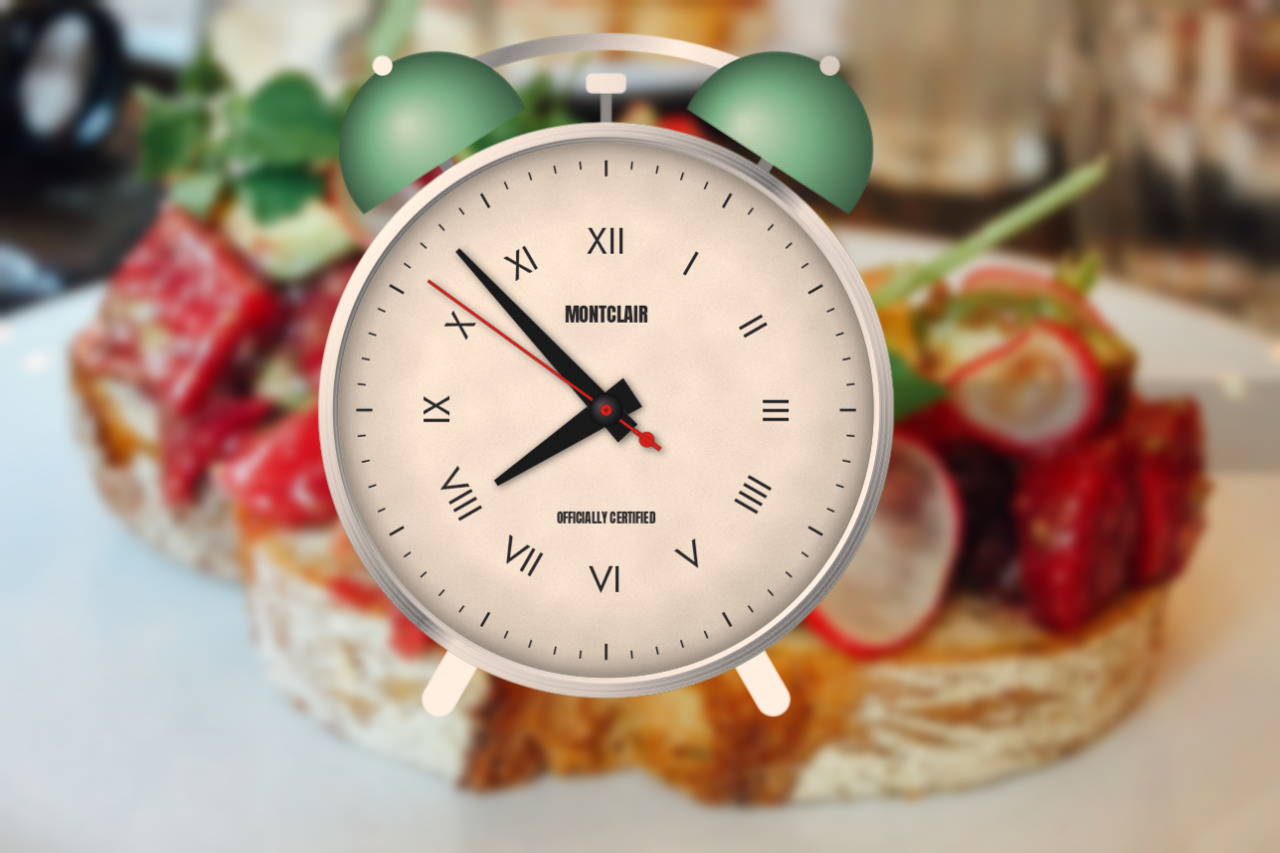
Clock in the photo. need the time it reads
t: 7:52:51
